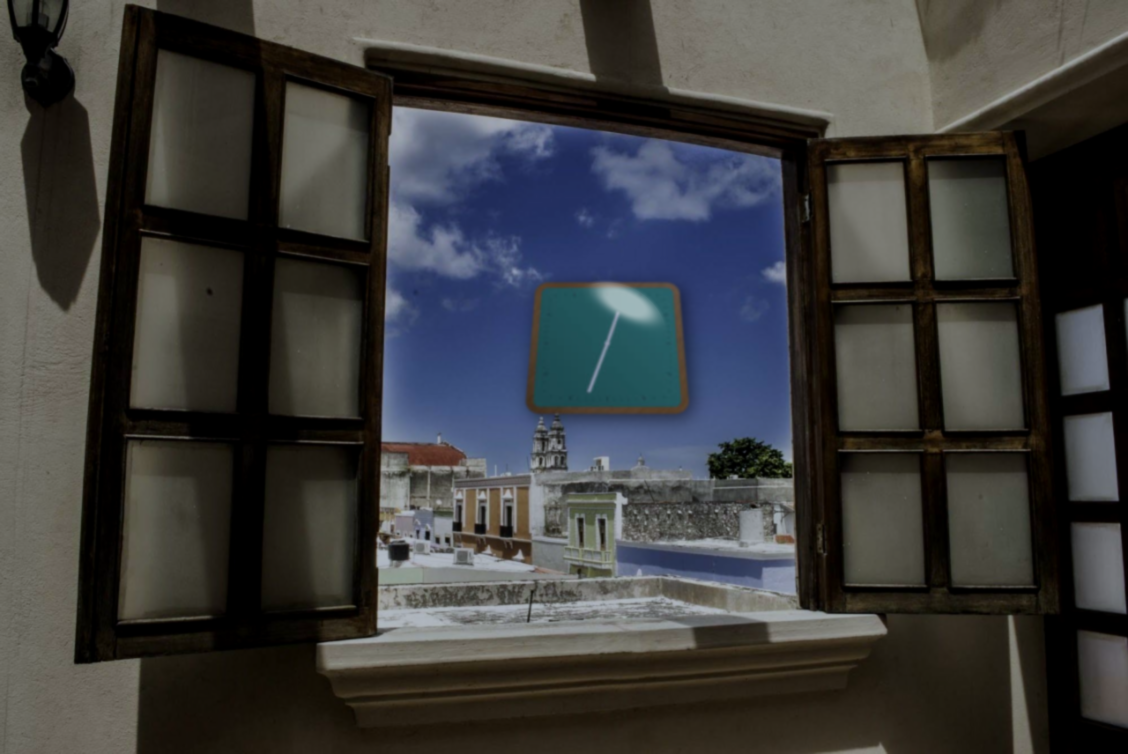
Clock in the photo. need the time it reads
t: 12:33
